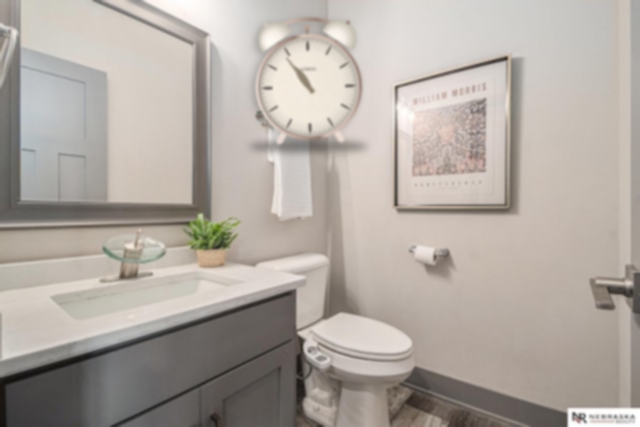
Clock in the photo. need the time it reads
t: 10:54
